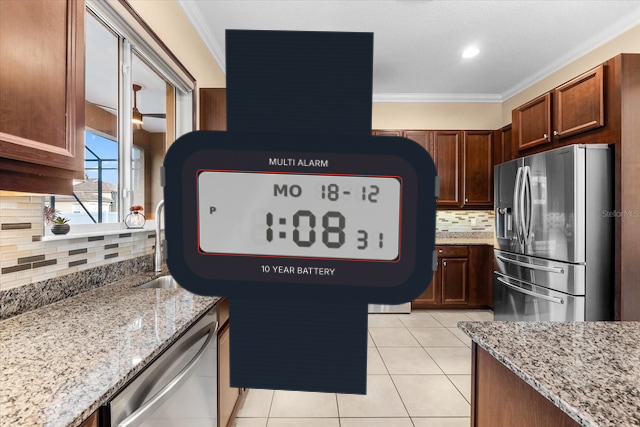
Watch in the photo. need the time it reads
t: 1:08:31
